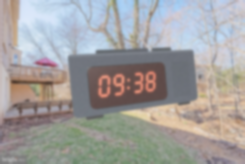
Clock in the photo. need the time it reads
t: 9:38
